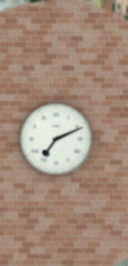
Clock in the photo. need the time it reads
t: 7:11
